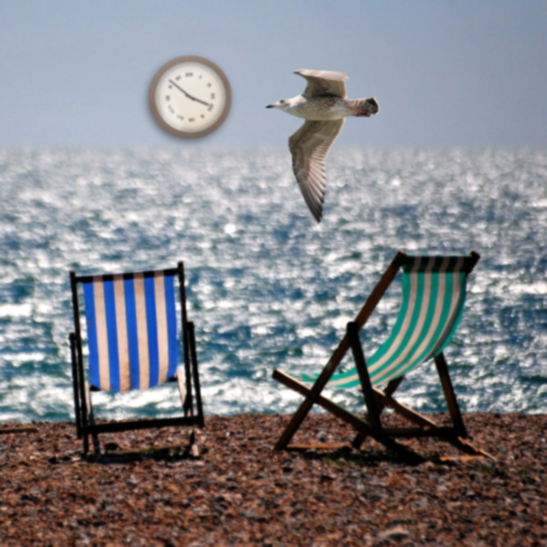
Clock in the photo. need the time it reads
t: 3:52
